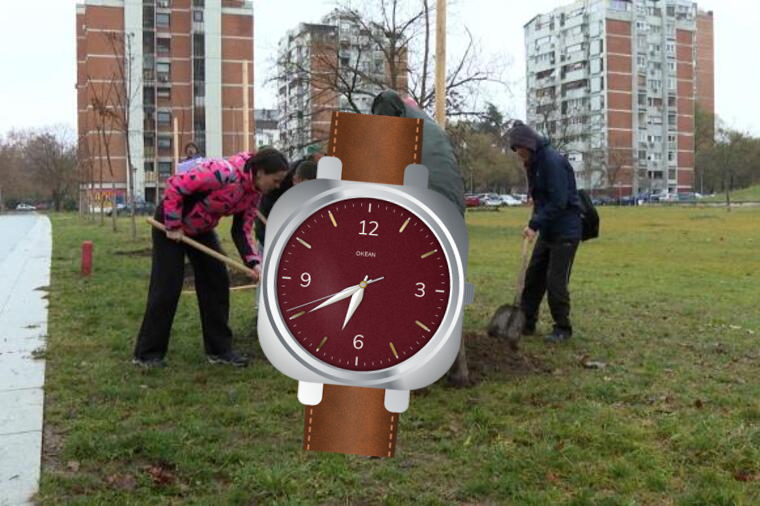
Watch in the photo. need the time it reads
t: 6:39:41
